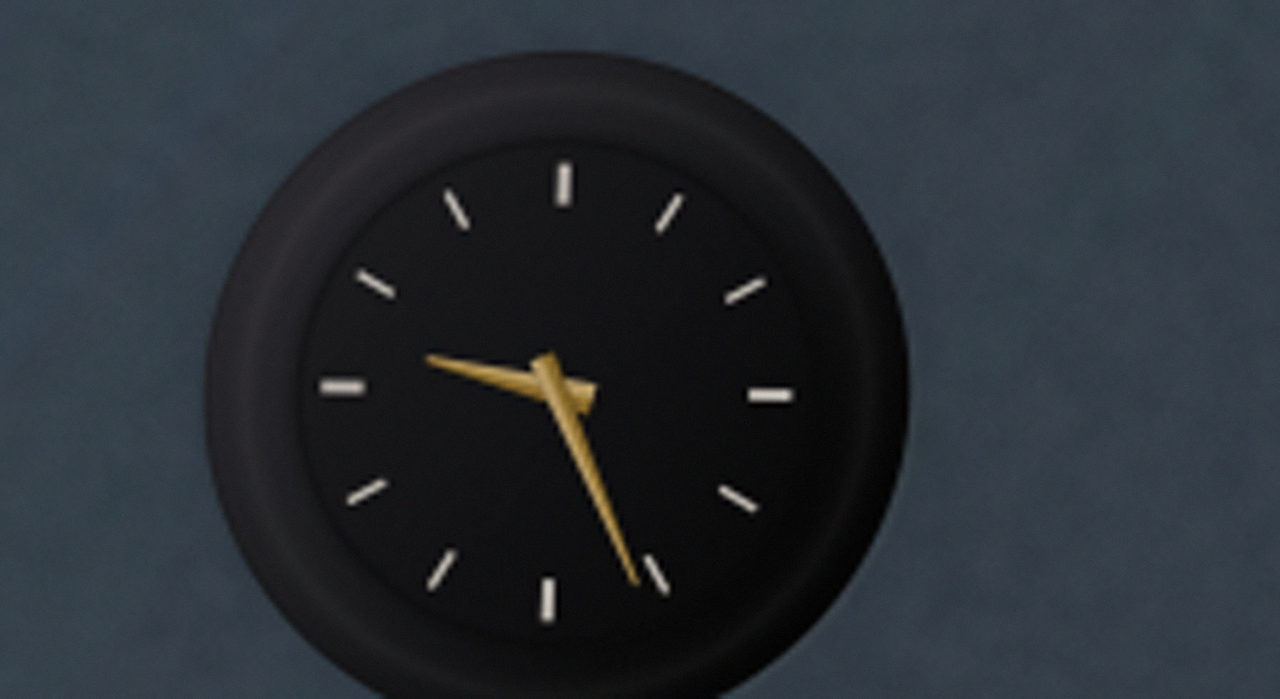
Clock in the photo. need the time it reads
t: 9:26
